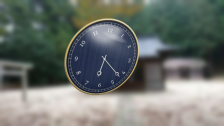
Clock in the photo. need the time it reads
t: 6:22
